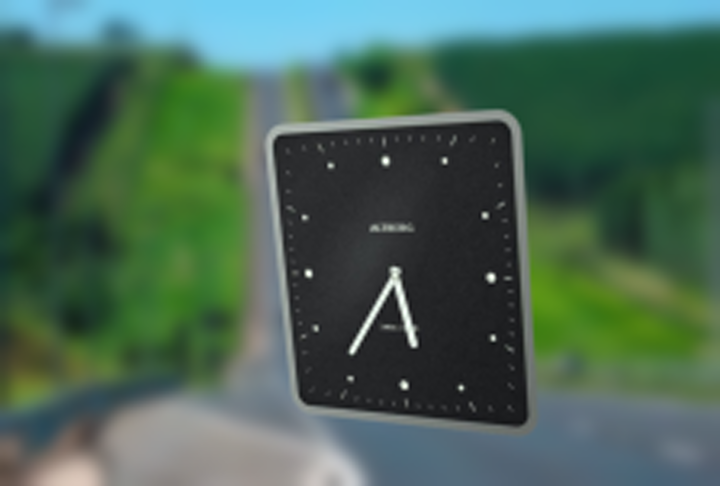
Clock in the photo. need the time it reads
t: 5:36
